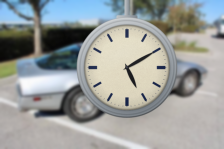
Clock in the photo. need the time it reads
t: 5:10
